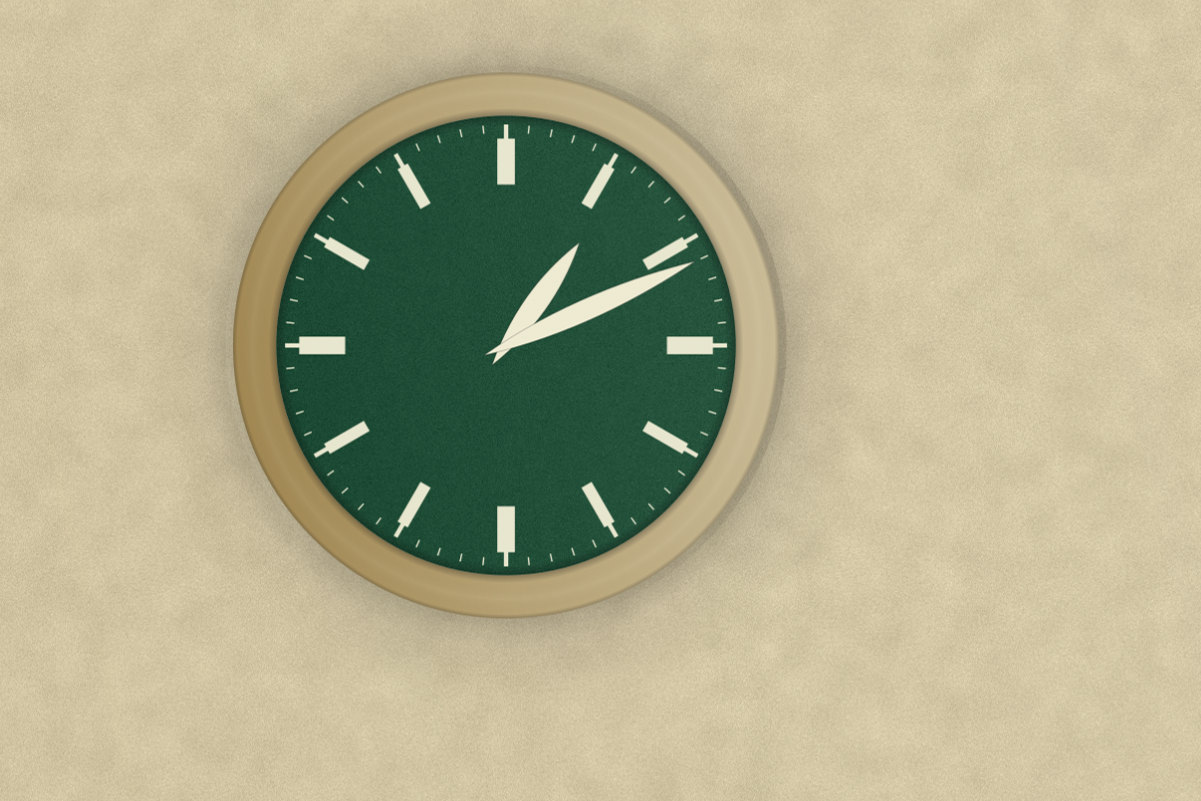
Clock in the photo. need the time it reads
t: 1:11
